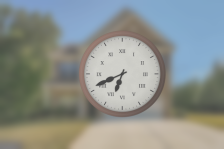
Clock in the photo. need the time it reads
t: 6:41
